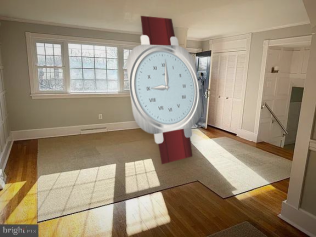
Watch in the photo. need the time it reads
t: 9:01
